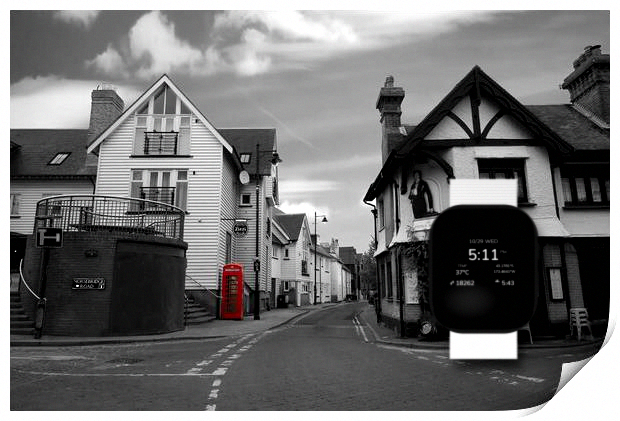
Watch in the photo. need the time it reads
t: 5:11
